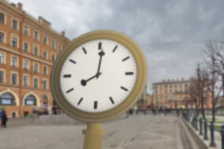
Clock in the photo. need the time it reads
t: 8:01
